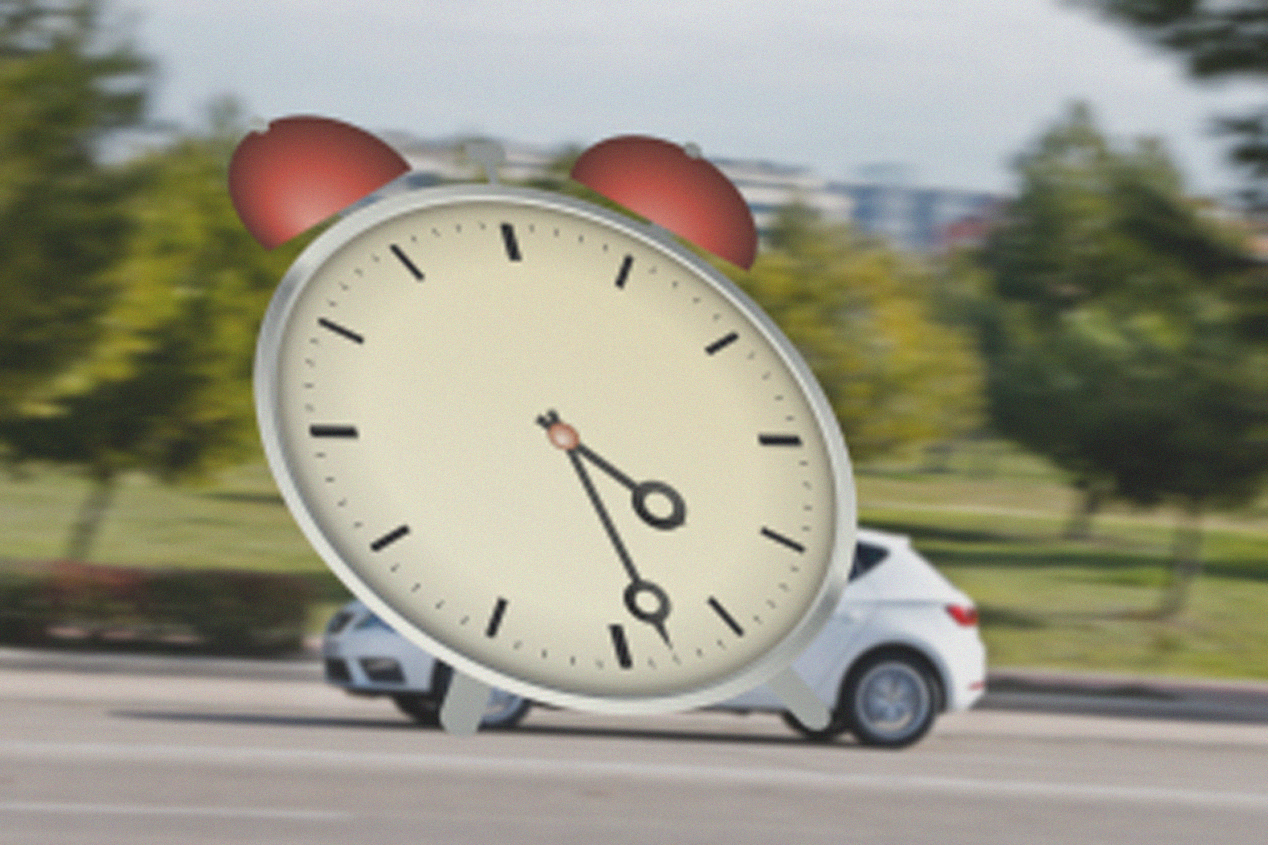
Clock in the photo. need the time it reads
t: 4:28
